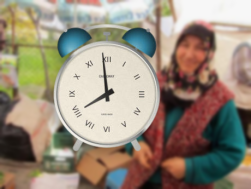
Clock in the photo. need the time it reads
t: 7:59
